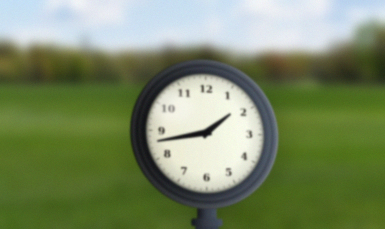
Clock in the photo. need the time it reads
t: 1:43
